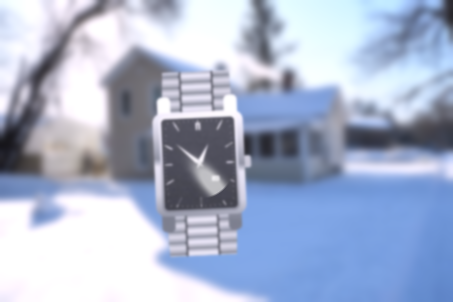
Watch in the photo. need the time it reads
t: 12:52
